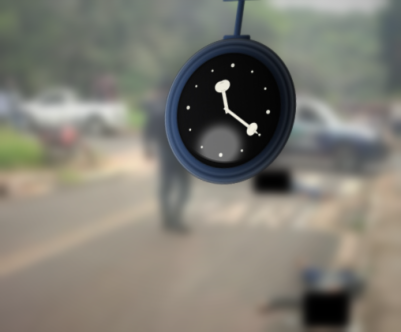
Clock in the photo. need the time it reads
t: 11:20
